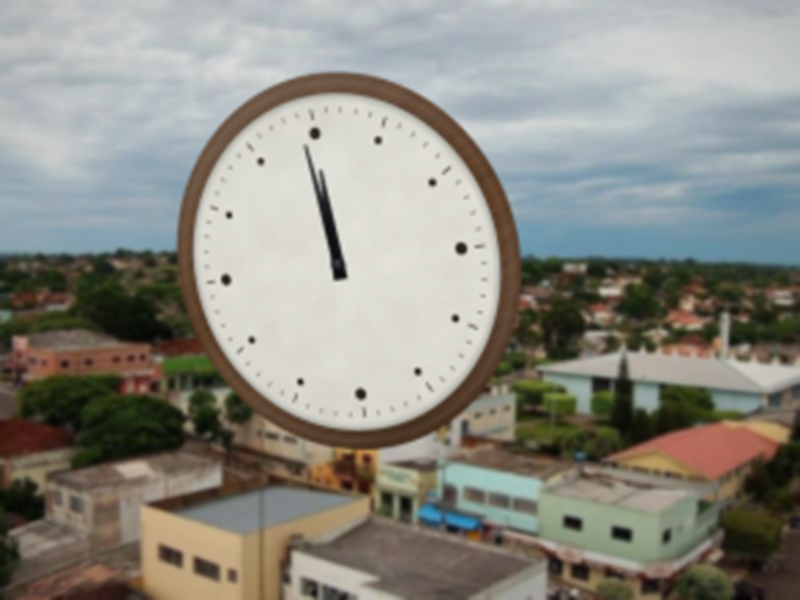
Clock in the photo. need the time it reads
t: 11:59
